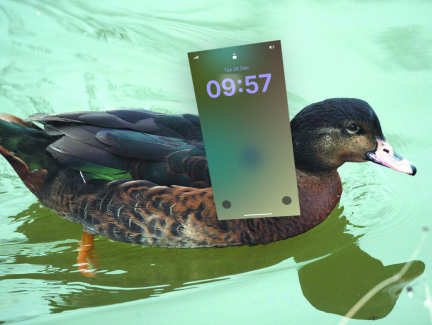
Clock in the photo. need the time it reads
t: 9:57
